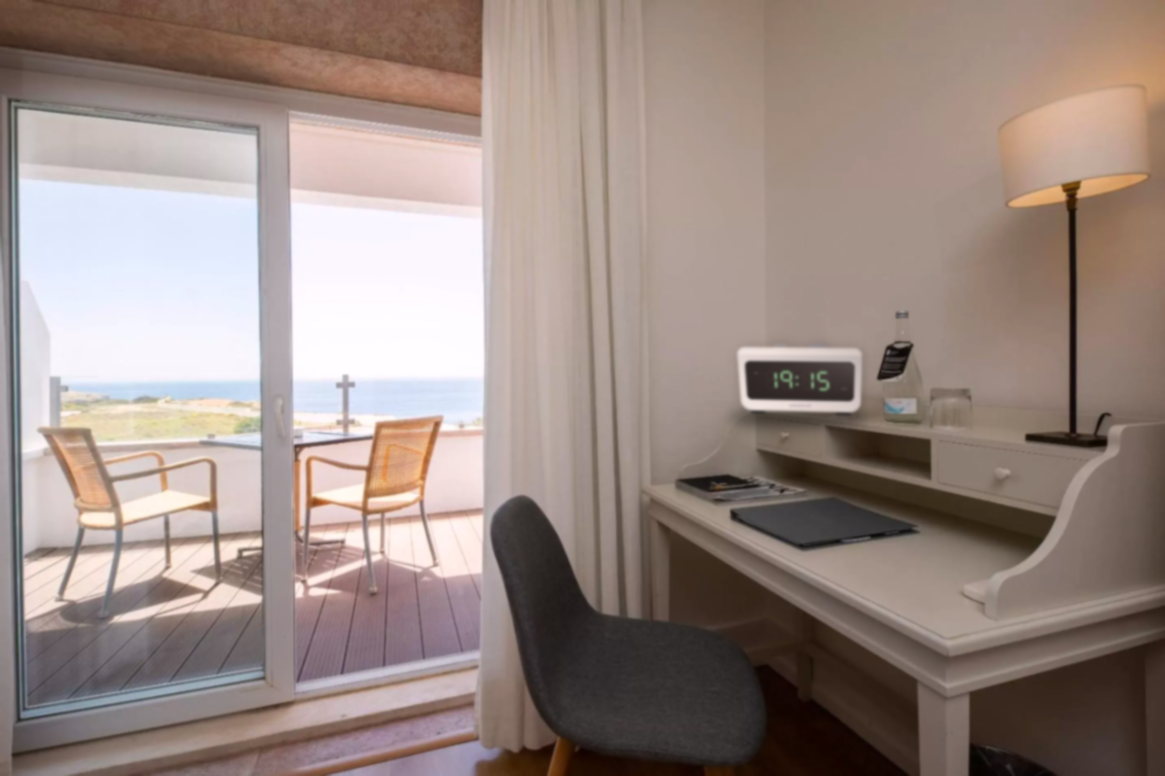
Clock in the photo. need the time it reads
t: 19:15
